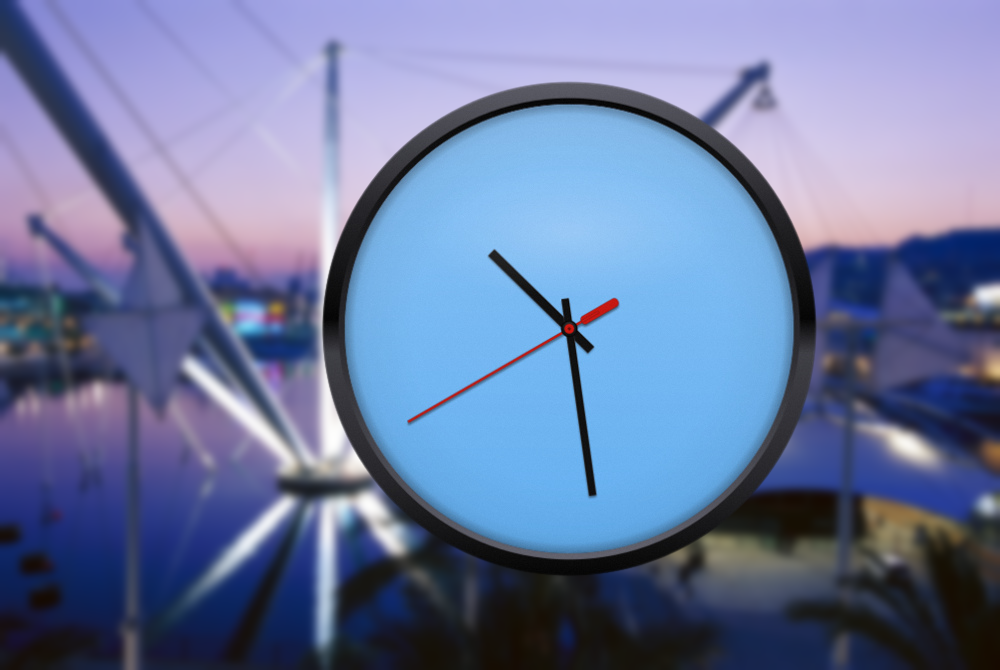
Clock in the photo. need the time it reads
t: 10:28:40
